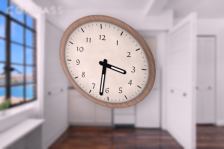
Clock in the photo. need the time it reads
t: 3:32
